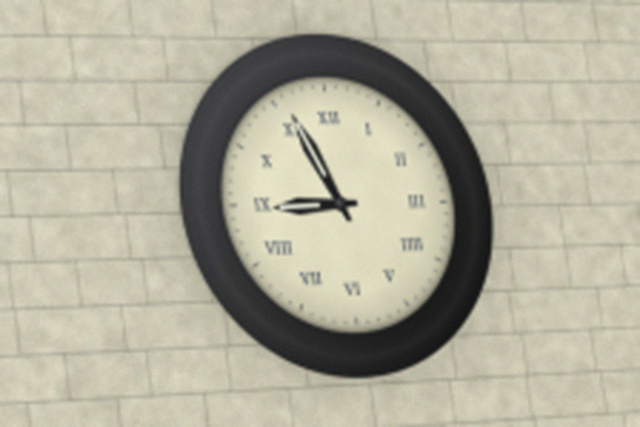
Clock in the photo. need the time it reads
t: 8:56
